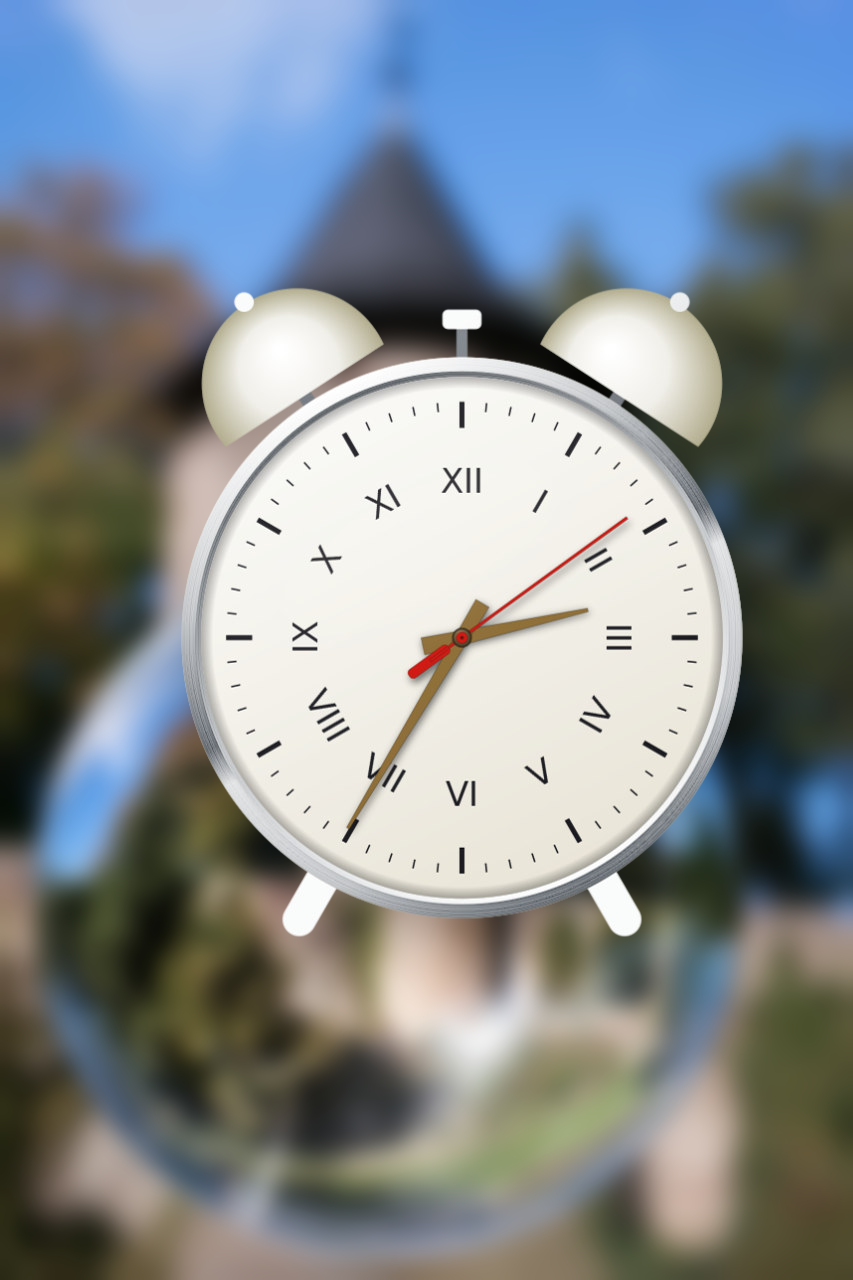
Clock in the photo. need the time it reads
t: 2:35:09
